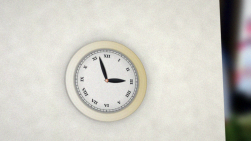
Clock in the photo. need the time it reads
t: 2:57
